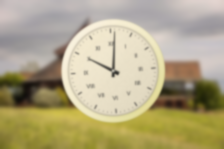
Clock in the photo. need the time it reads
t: 10:01
